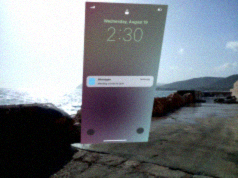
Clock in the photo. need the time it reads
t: 2:30
